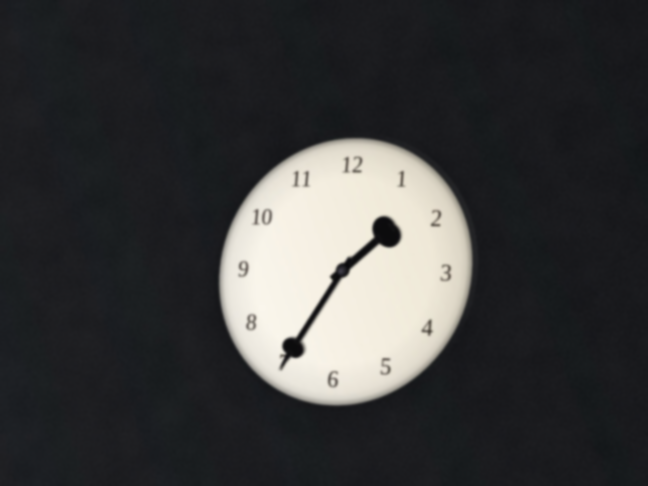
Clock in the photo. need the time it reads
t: 1:35
